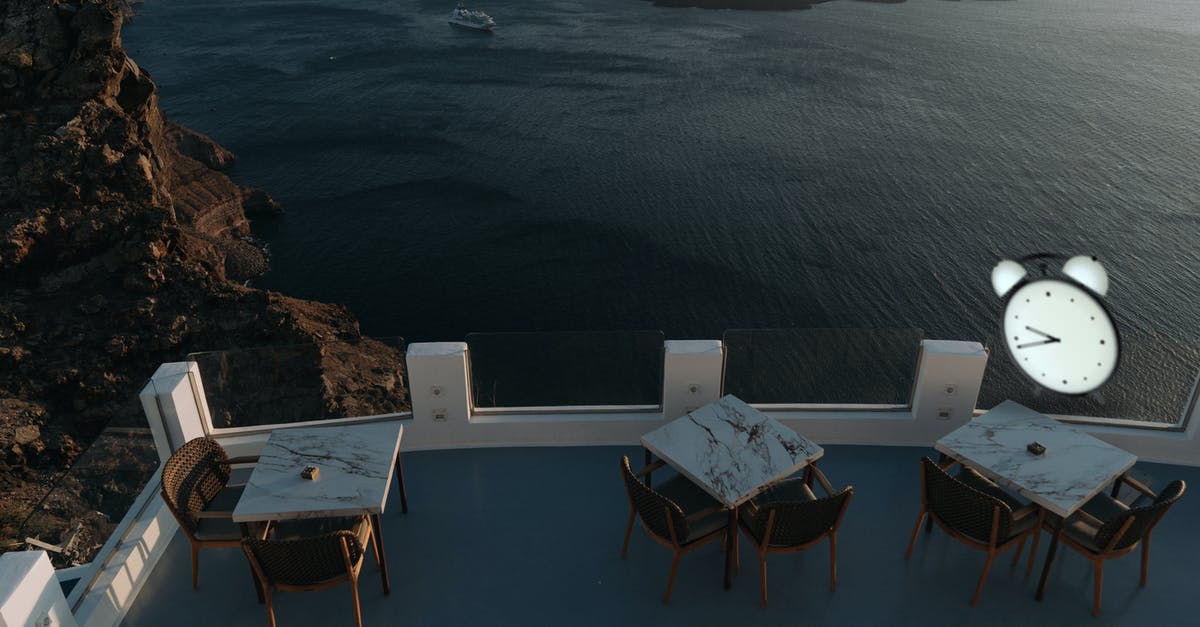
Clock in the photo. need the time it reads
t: 9:43
